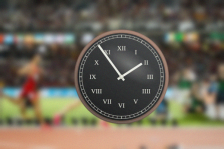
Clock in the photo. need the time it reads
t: 1:54
